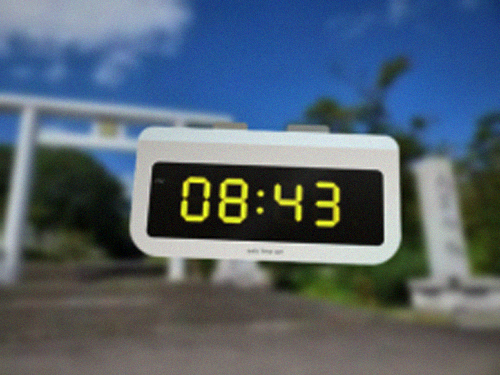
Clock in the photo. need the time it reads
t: 8:43
